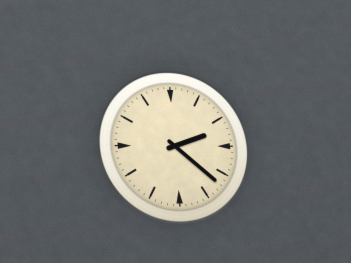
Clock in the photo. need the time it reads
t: 2:22
